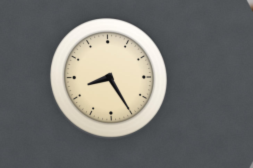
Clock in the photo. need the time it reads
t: 8:25
